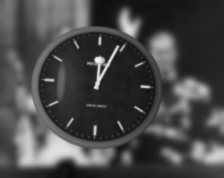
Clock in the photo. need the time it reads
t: 12:04
